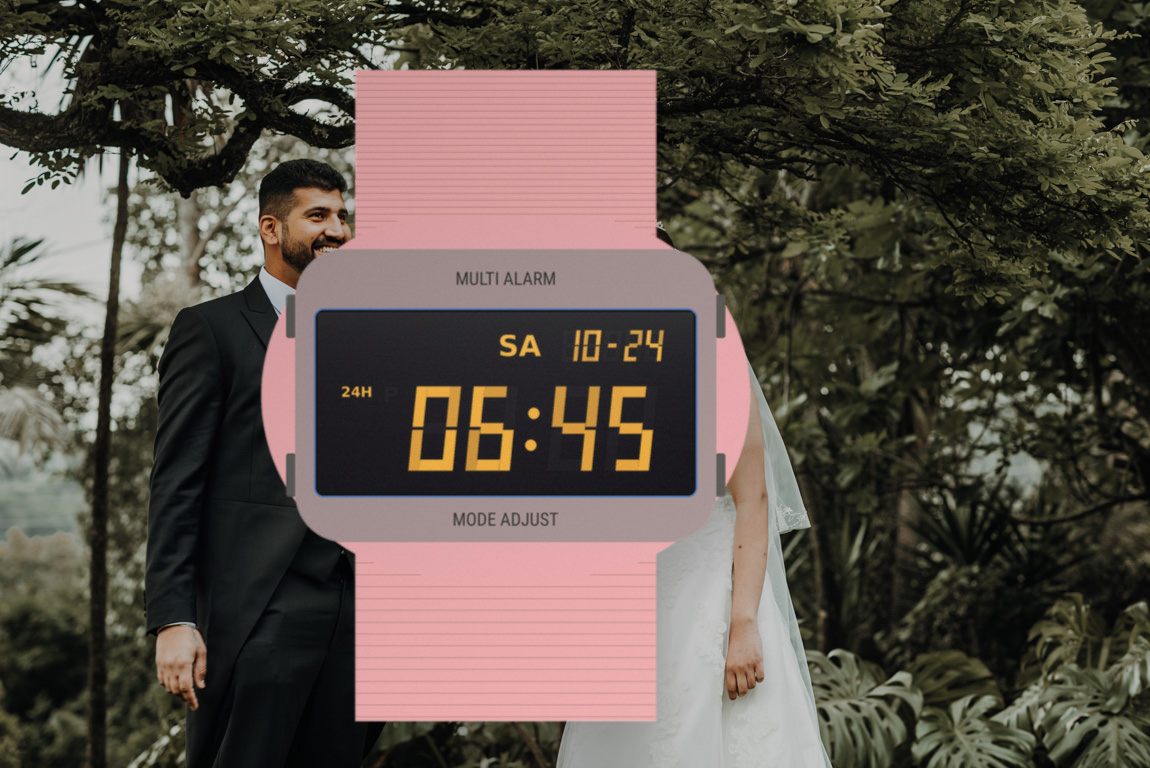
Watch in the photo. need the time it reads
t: 6:45
